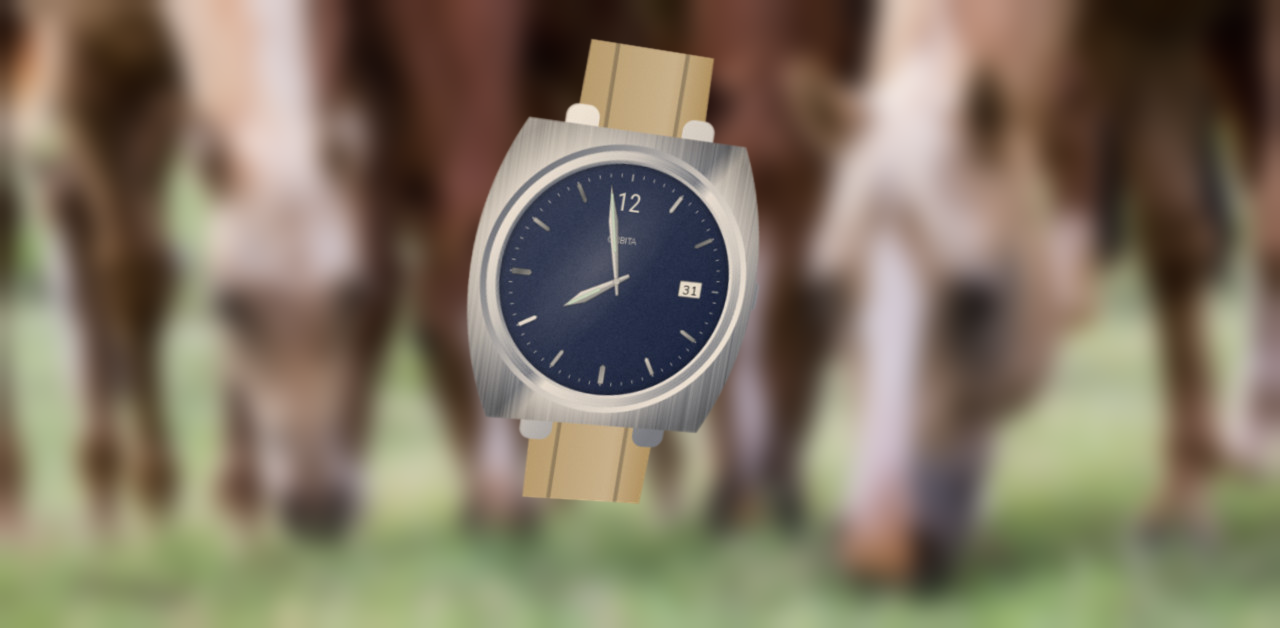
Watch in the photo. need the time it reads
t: 7:58
